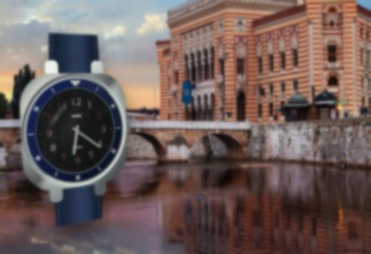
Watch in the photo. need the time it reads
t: 6:21
